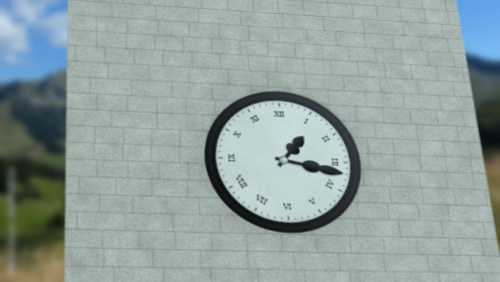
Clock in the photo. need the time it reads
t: 1:17
